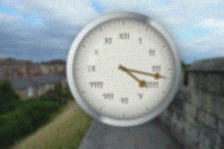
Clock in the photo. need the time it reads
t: 4:17
